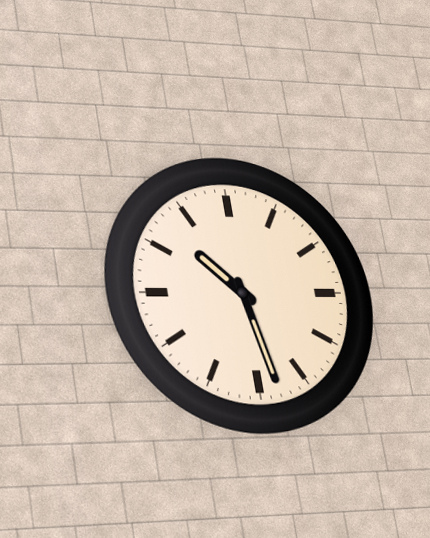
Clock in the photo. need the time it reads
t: 10:28
